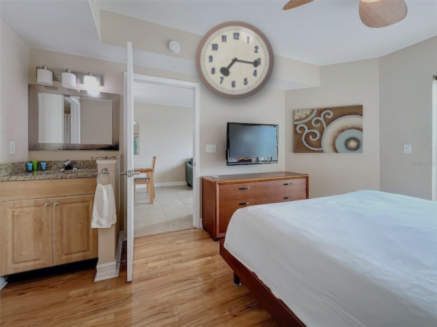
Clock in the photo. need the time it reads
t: 7:16
